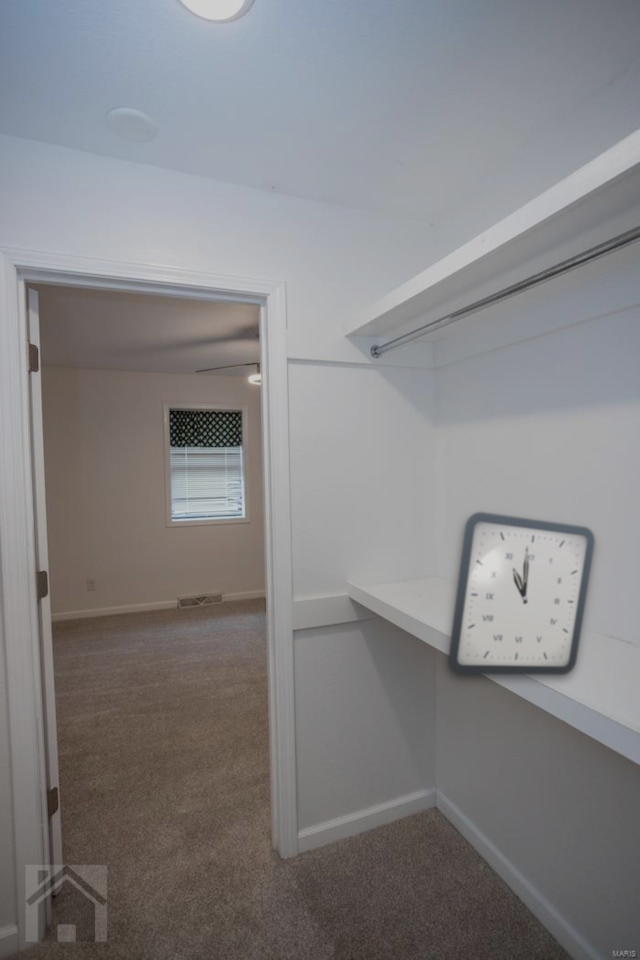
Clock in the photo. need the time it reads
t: 10:59
